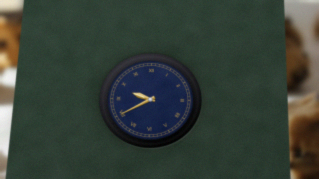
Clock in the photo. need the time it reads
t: 9:40
